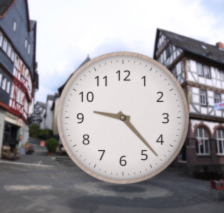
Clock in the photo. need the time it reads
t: 9:23
